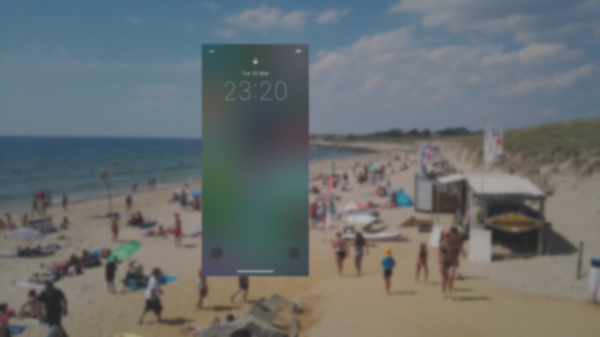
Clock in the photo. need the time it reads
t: 23:20
